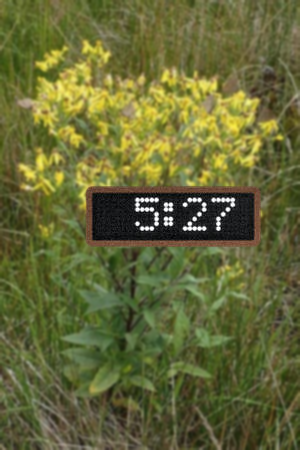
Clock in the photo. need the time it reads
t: 5:27
